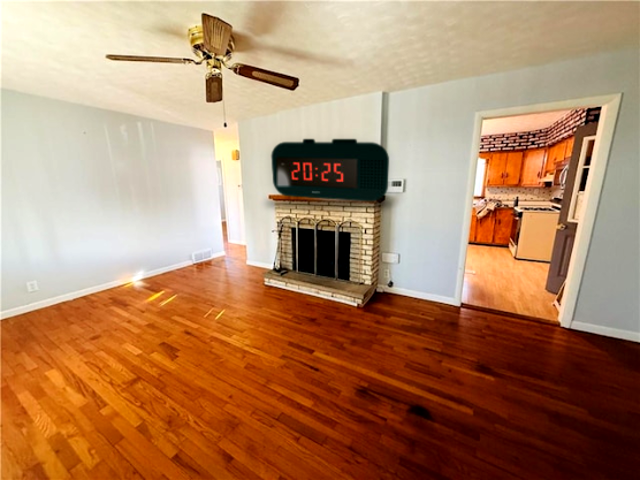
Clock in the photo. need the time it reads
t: 20:25
